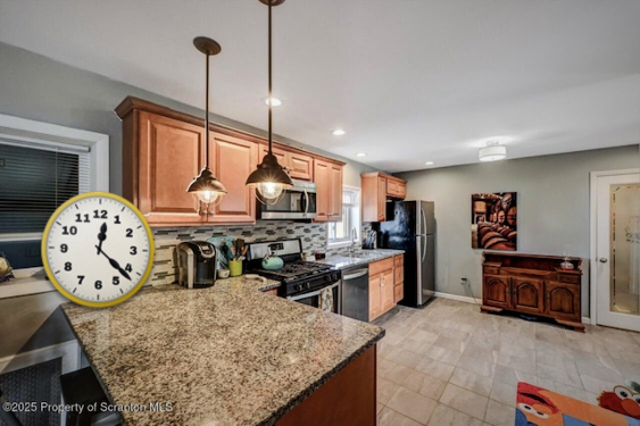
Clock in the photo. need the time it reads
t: 12:22
